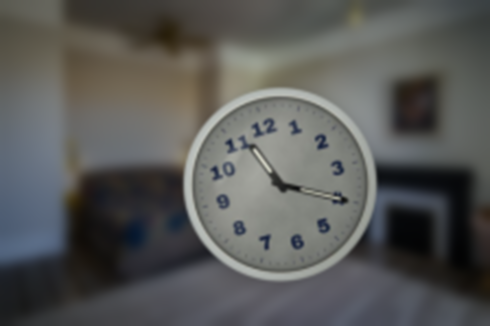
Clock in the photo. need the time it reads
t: 11:20
